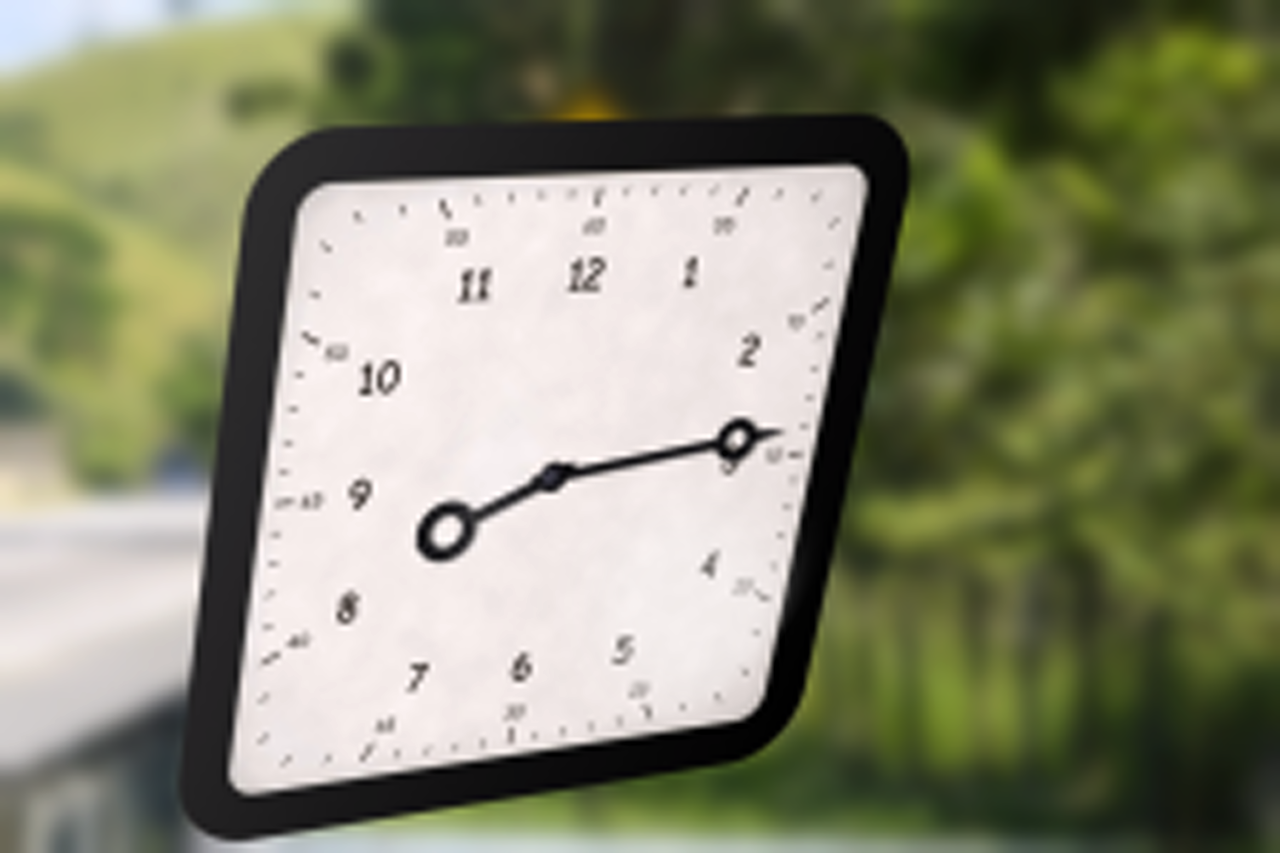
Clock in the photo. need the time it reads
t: 8:14
